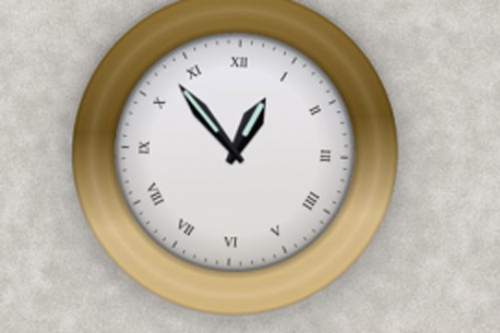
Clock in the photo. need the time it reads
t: 12:53
